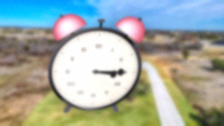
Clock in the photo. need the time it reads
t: 3:15
